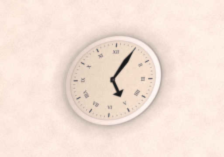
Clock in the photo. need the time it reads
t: 5:05
